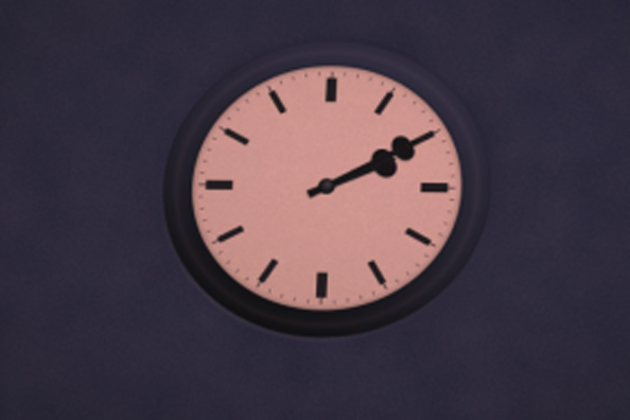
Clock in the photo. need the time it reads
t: 2:10
